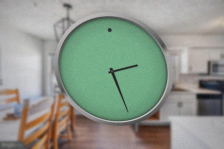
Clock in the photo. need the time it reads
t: 2:27
